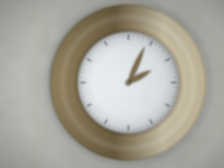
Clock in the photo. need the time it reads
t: 2:04
